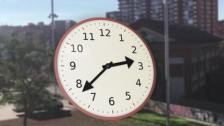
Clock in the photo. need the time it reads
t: 2:38
